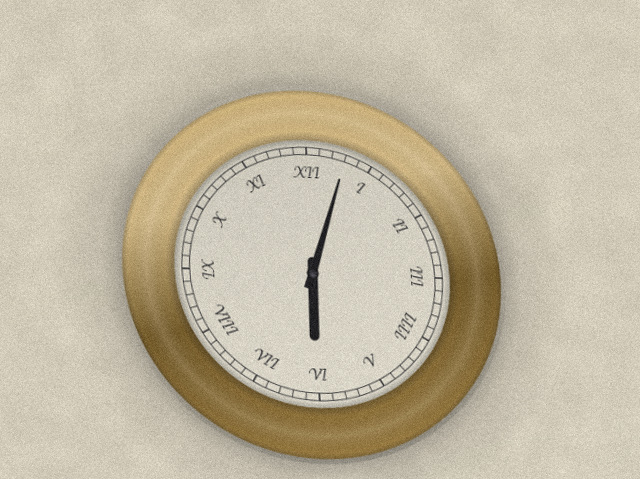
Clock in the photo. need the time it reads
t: 6:03
